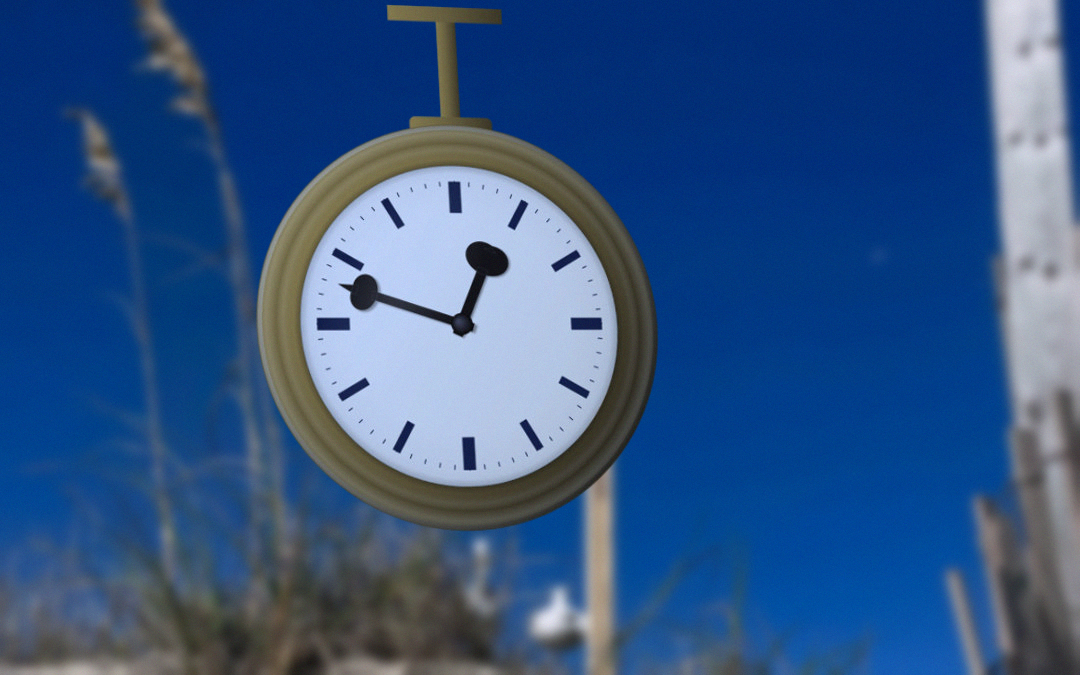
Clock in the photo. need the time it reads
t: 12:48
